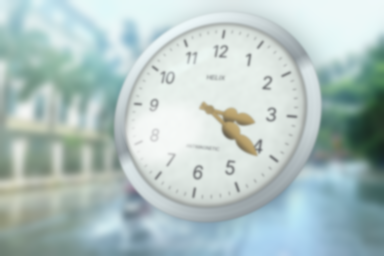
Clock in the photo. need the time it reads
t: 3:21
